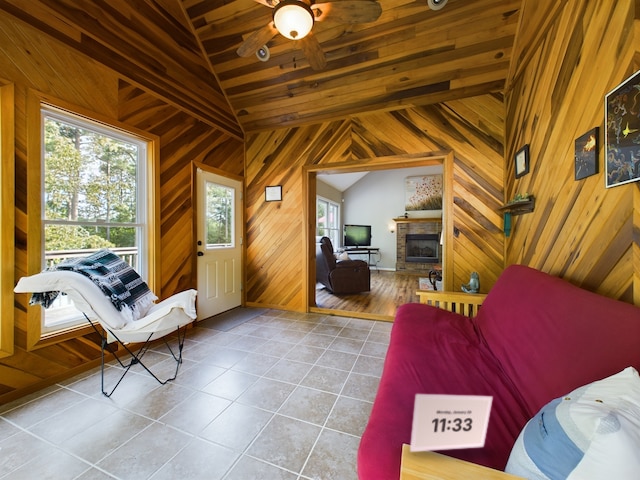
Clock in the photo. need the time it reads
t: 11:33
